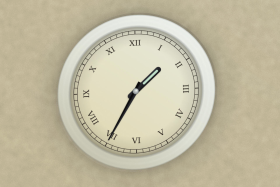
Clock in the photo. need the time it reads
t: 1:35
